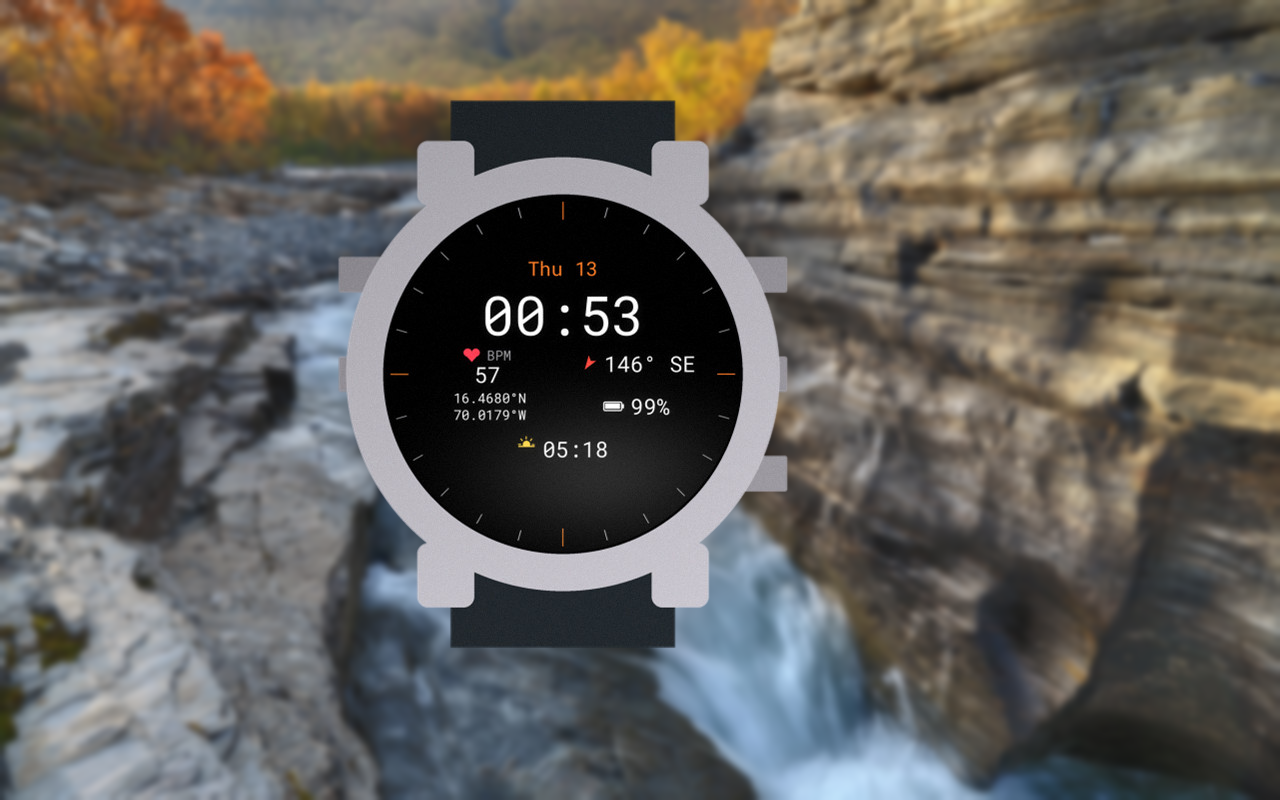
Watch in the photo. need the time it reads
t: 0:53
